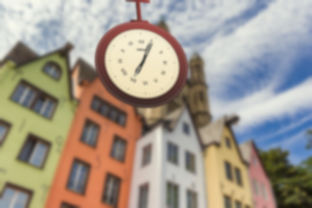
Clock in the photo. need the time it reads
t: 7:04
